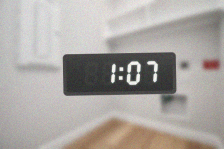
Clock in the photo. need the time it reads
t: 1:07
